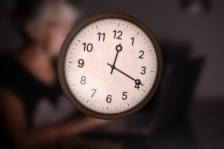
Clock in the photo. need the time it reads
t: 12:19
